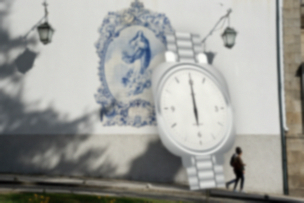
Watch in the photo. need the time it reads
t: 6:00
